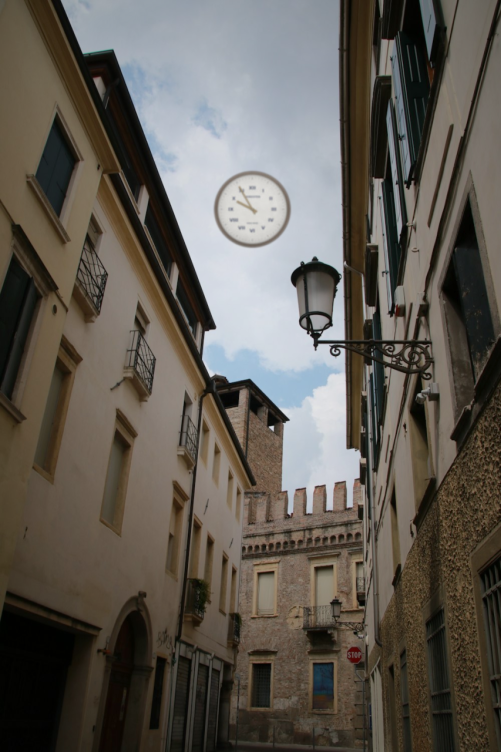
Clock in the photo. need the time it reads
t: 9:55
